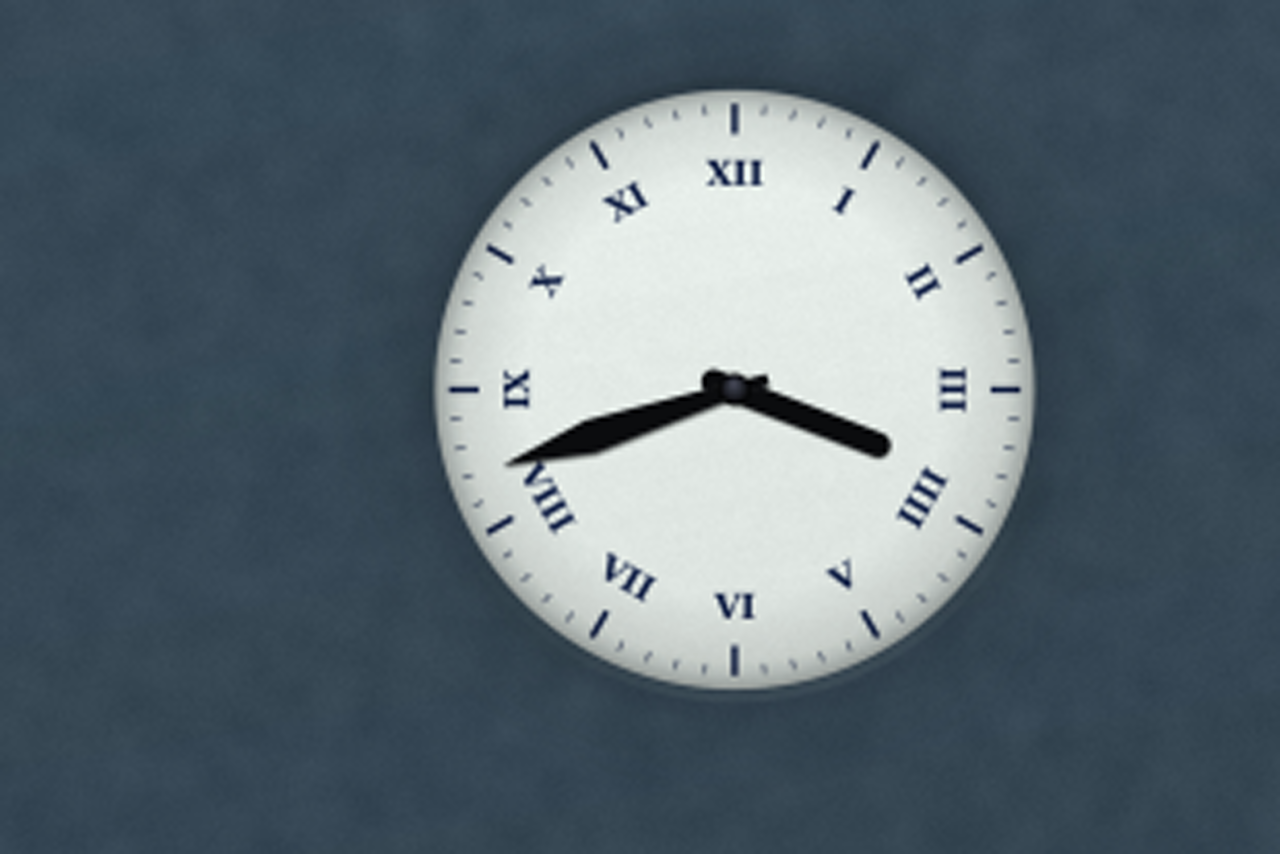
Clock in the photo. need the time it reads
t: 3:42
